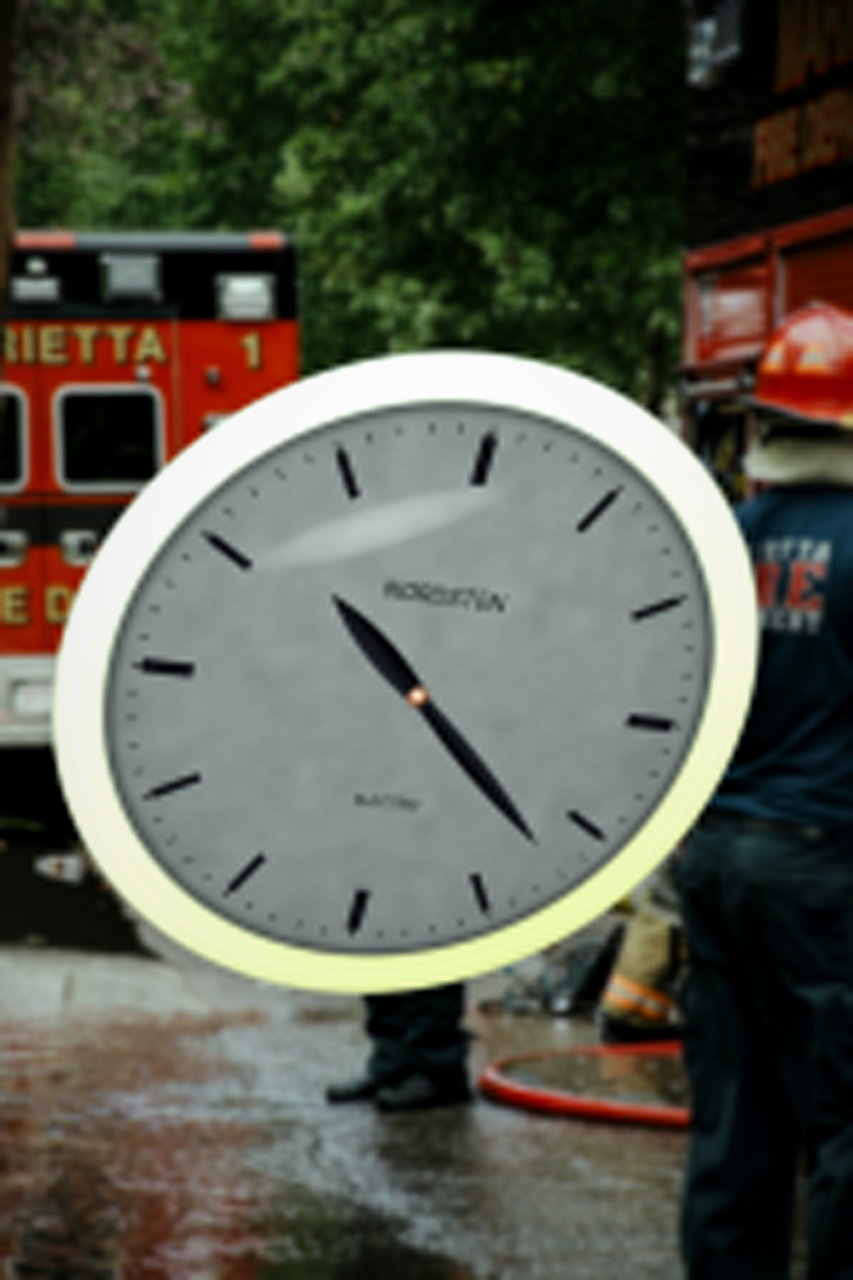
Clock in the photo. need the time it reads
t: 10:22
